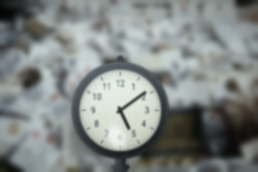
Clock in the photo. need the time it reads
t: 5:09
